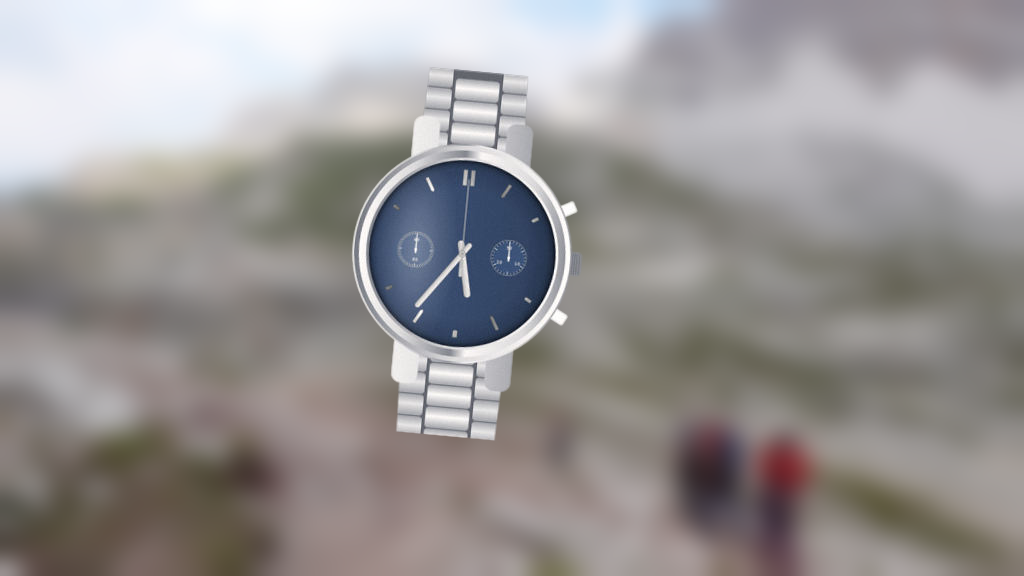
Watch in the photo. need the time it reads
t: 5:36
